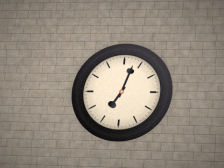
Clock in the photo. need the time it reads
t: 7:03
